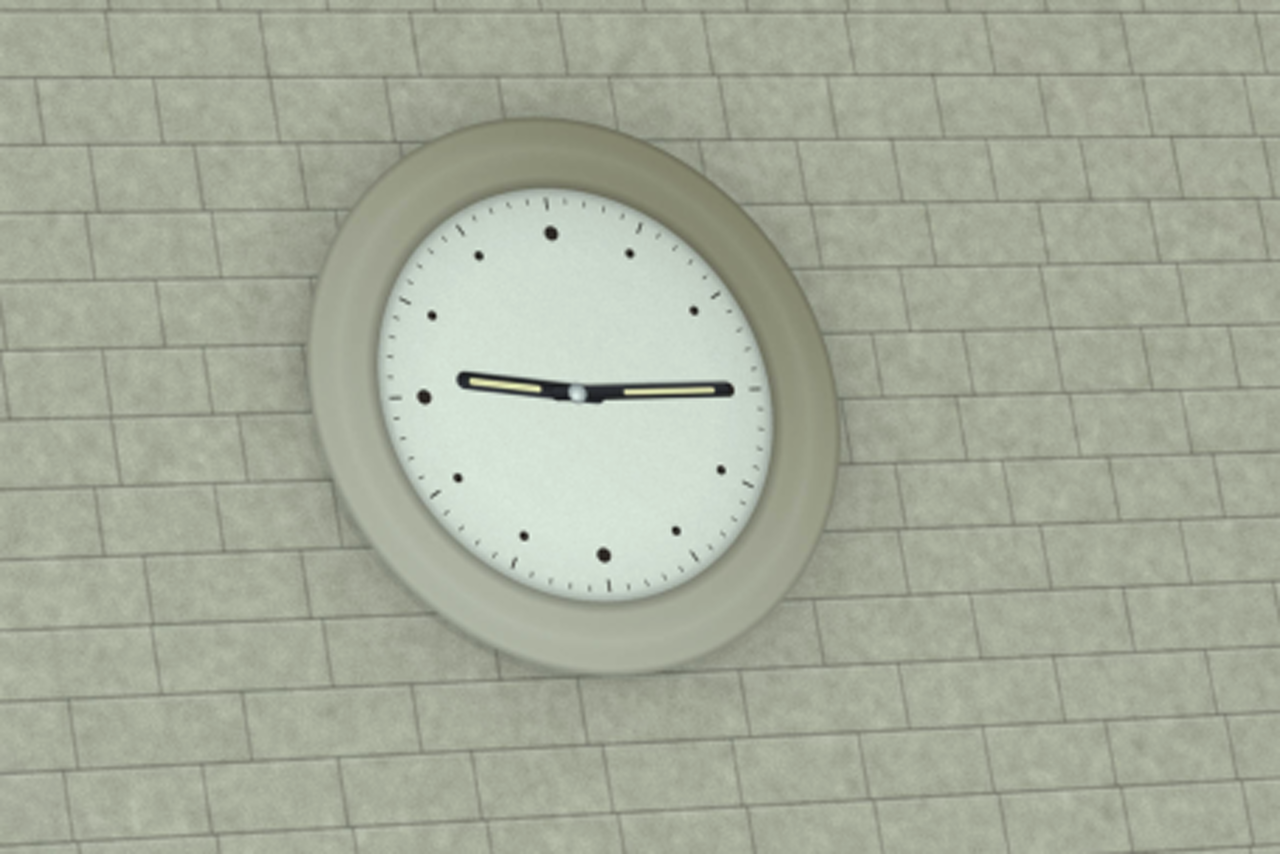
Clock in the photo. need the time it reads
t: 9:15
